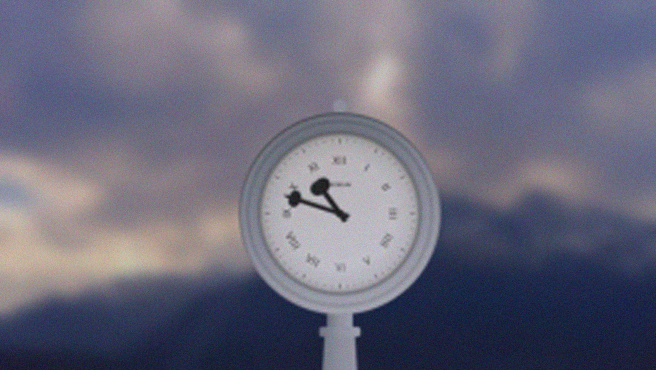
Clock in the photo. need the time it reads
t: 10:48
